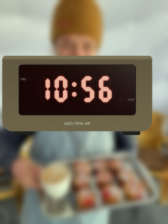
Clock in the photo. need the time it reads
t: 10:56
